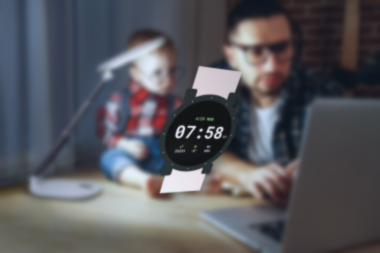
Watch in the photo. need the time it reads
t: 7:58
